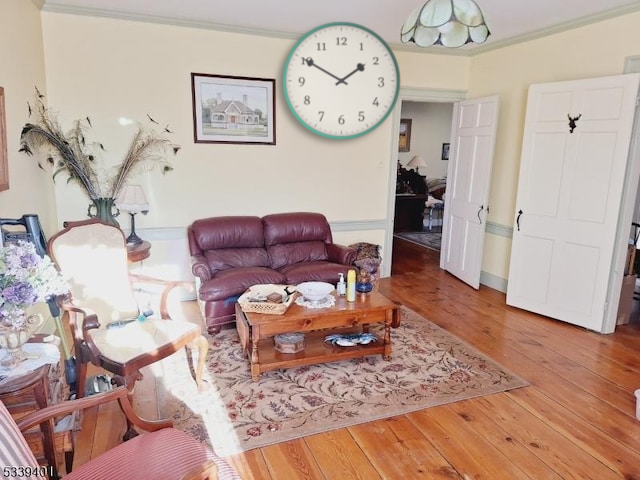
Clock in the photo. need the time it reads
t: 1:50
